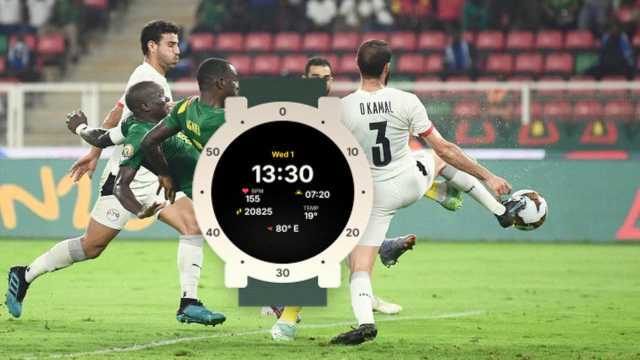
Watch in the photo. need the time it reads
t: 13:30
